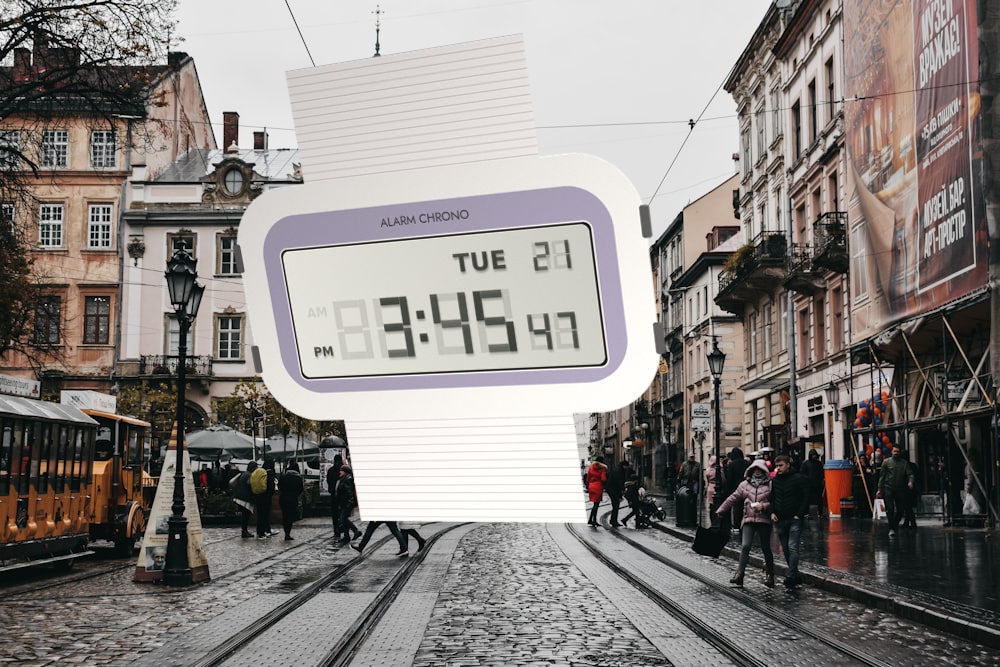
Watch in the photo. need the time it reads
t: 3:45:47
